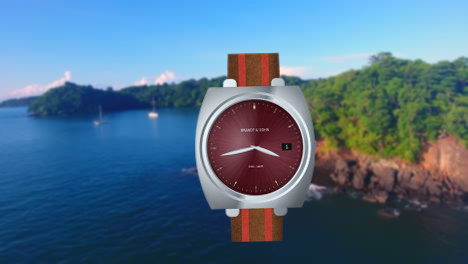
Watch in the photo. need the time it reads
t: 3:43
